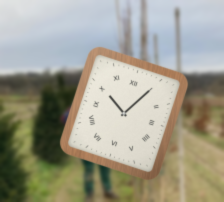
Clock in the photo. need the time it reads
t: 10:05
